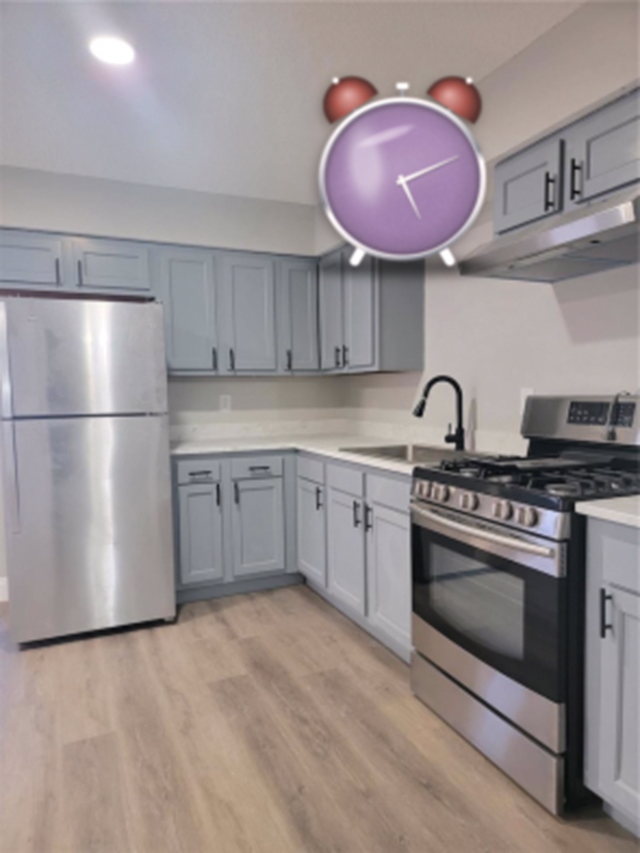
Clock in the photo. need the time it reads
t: 5:11
